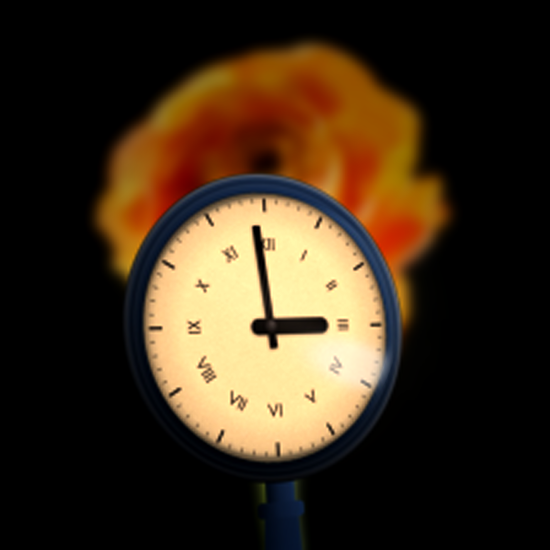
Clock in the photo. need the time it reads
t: 2:59
